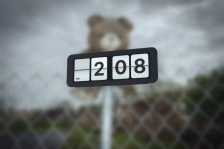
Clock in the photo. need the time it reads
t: 2:08
